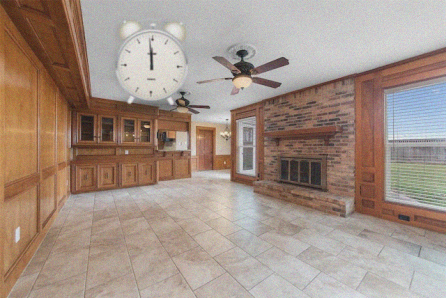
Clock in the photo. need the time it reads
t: 11:59
